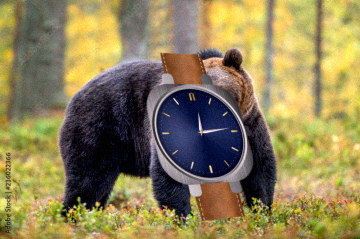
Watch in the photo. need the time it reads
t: 12:14
